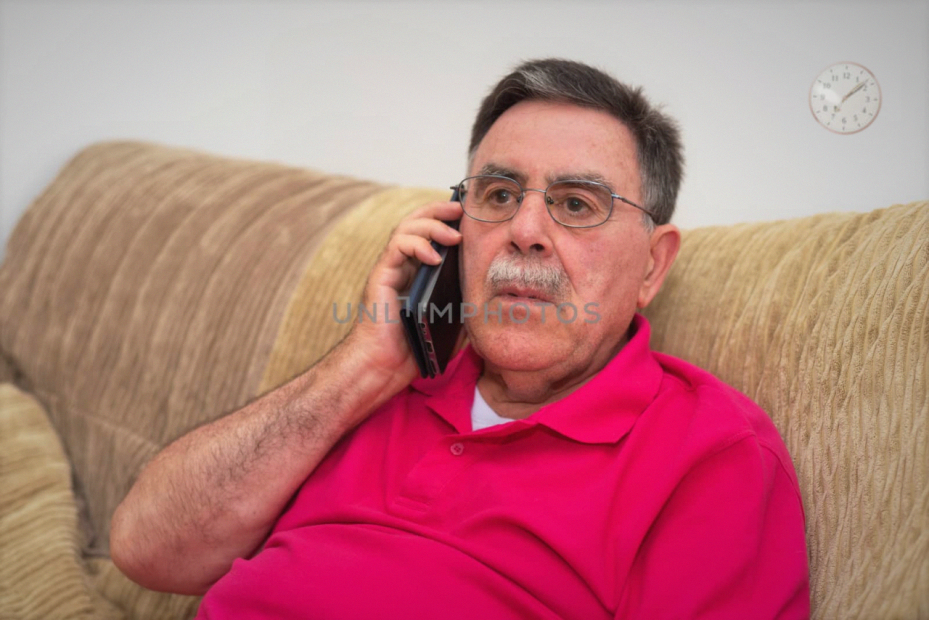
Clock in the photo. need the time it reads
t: 7:08
